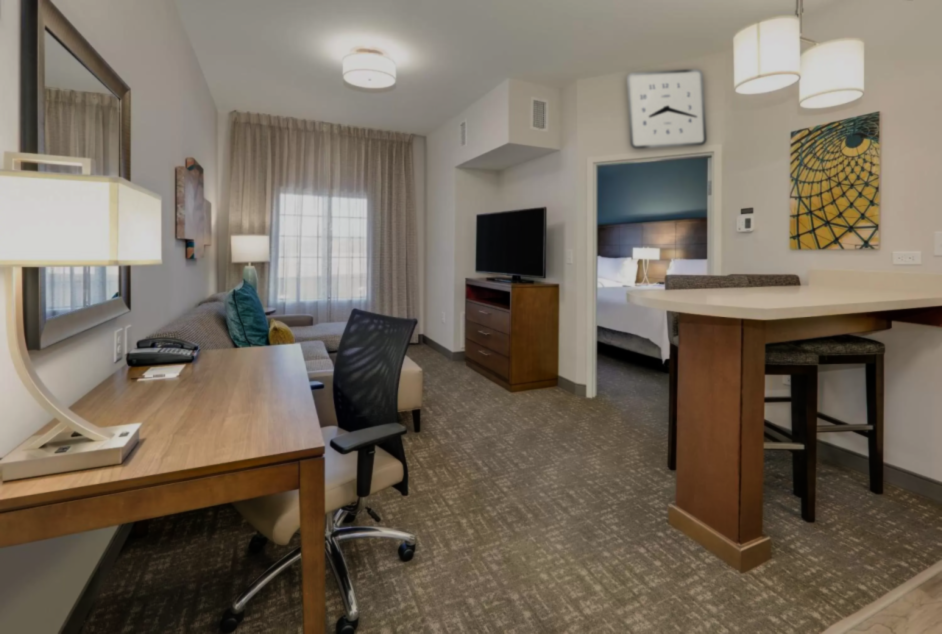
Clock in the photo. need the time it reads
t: 8:18
